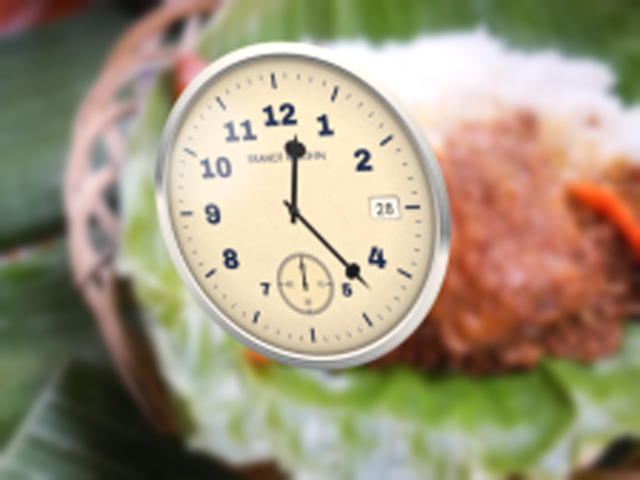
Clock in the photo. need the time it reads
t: 12:23
